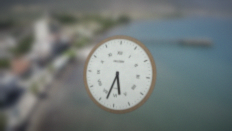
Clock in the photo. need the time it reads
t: 5:33
